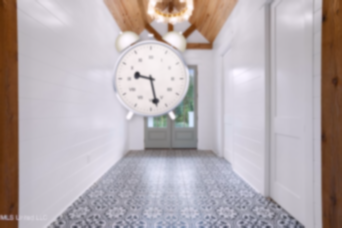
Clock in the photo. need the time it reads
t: 9:28
